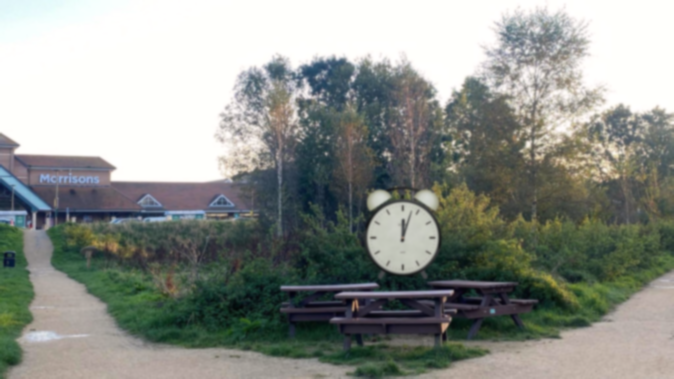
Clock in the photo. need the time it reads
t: 12:03
